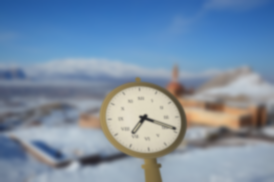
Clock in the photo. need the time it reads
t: 7:19
